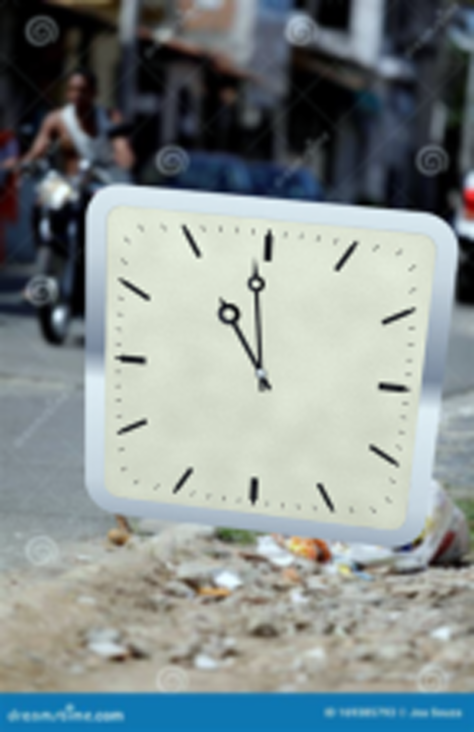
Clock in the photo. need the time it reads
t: 10:59
